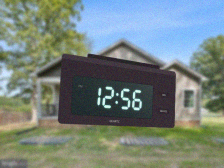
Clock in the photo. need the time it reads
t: 12:56
